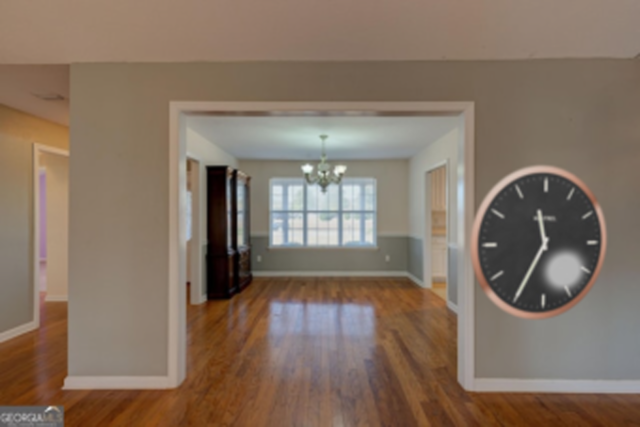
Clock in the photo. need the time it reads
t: 11:35
